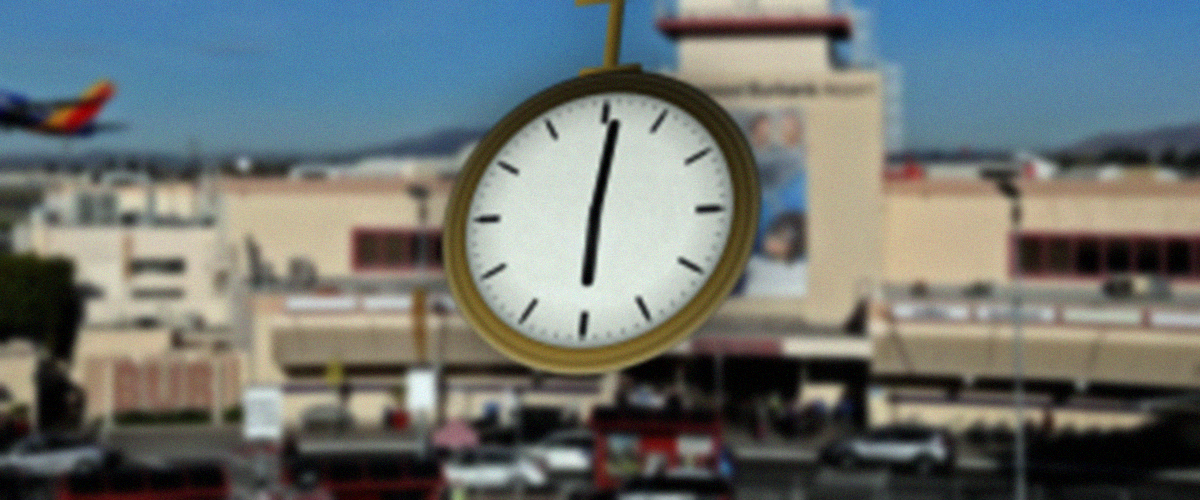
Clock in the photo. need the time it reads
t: 6:01
